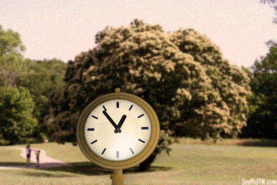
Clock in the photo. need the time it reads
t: 12:54
